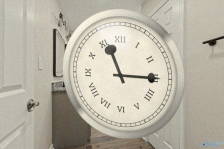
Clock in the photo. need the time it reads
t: 11:15
